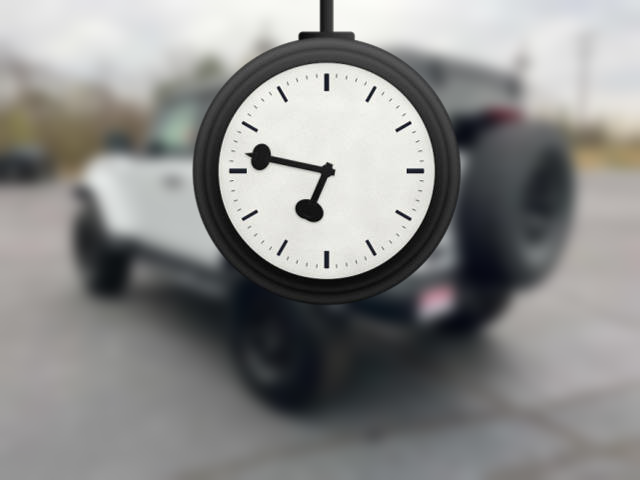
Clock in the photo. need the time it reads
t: 6:47
